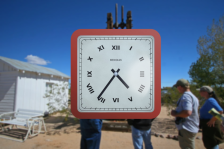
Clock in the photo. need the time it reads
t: 4:36
